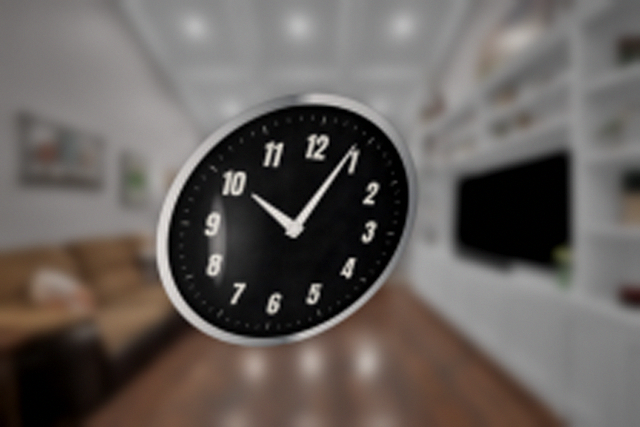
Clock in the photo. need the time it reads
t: 10:04
